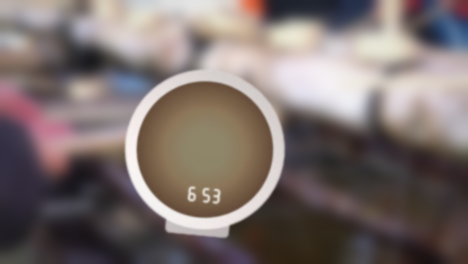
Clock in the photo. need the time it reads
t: 6:53
